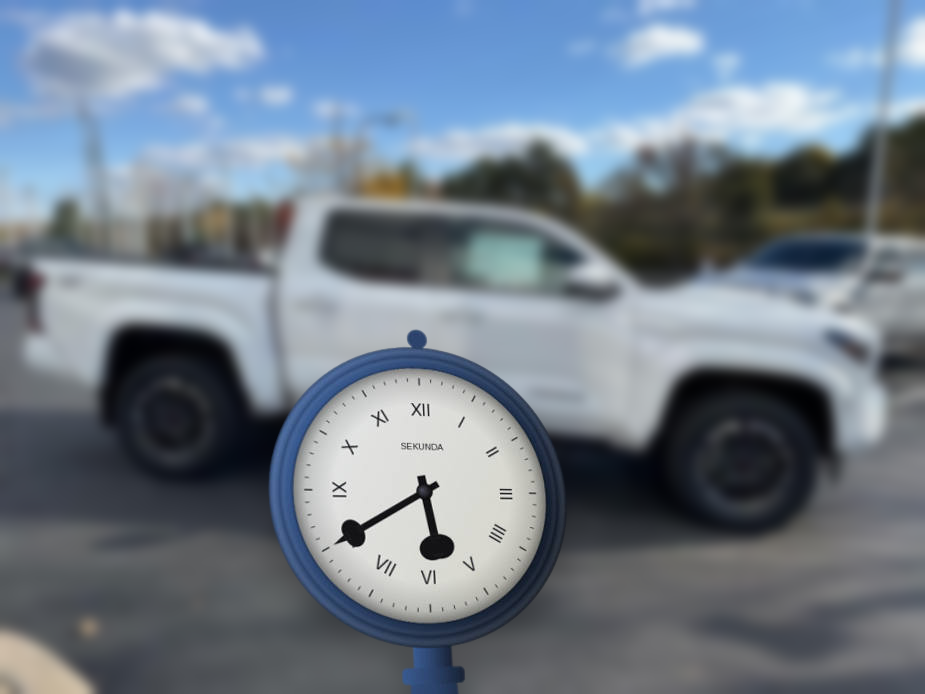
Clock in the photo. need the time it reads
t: 5:40
